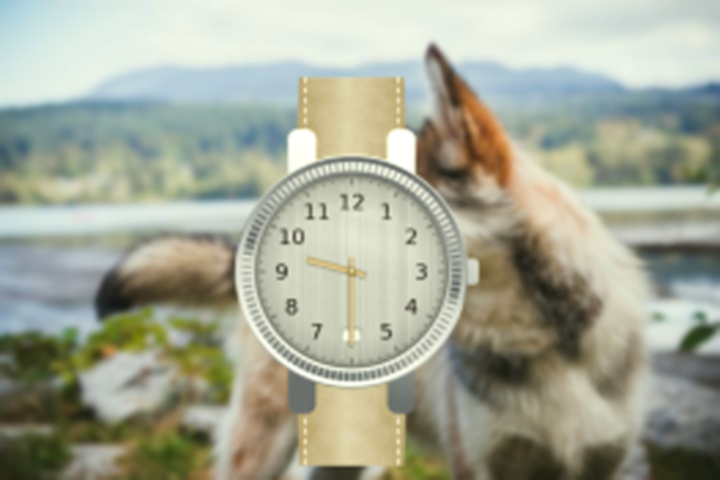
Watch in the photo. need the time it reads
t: 9:30
